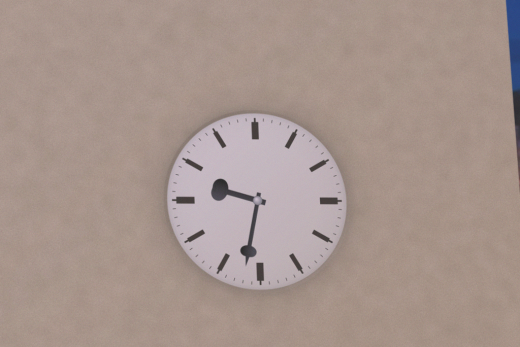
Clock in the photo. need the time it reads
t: 9:32
